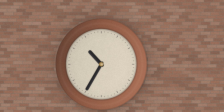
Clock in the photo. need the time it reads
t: 10:35
